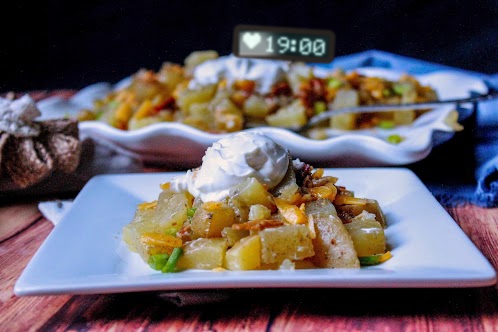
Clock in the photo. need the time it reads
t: 19:00
